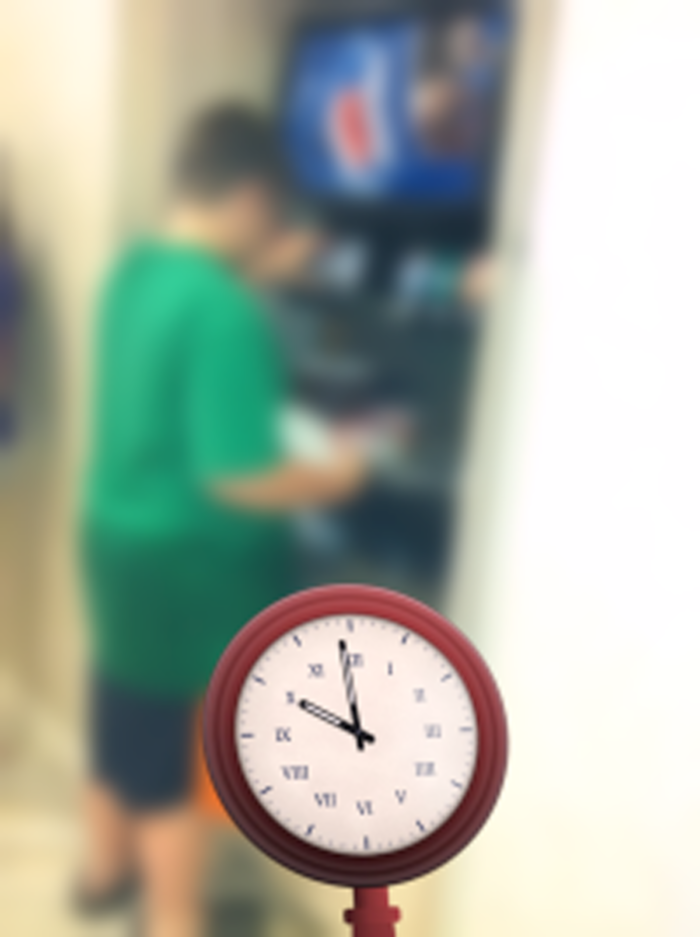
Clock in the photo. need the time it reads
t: 9:59
